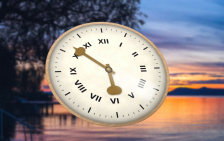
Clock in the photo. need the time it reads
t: 5:52
